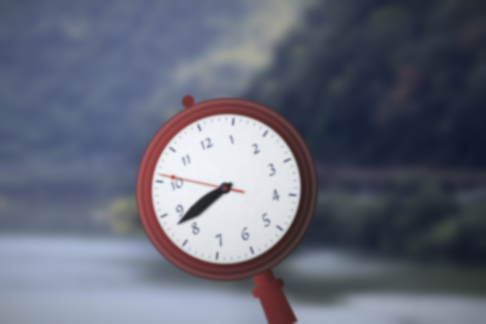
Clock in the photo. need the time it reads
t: 8:42:51
